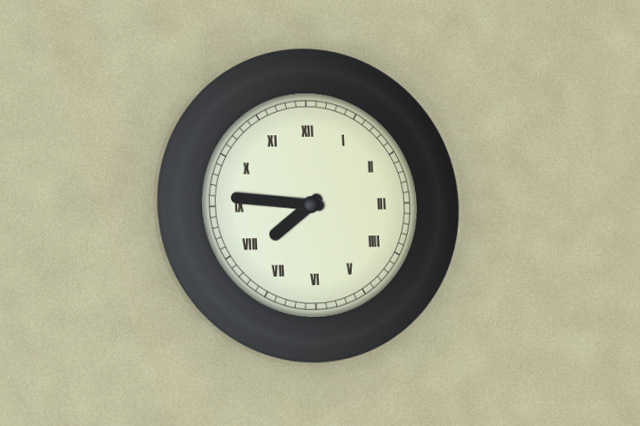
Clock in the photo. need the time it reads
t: 7:46
